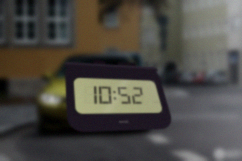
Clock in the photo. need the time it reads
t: 10:52
